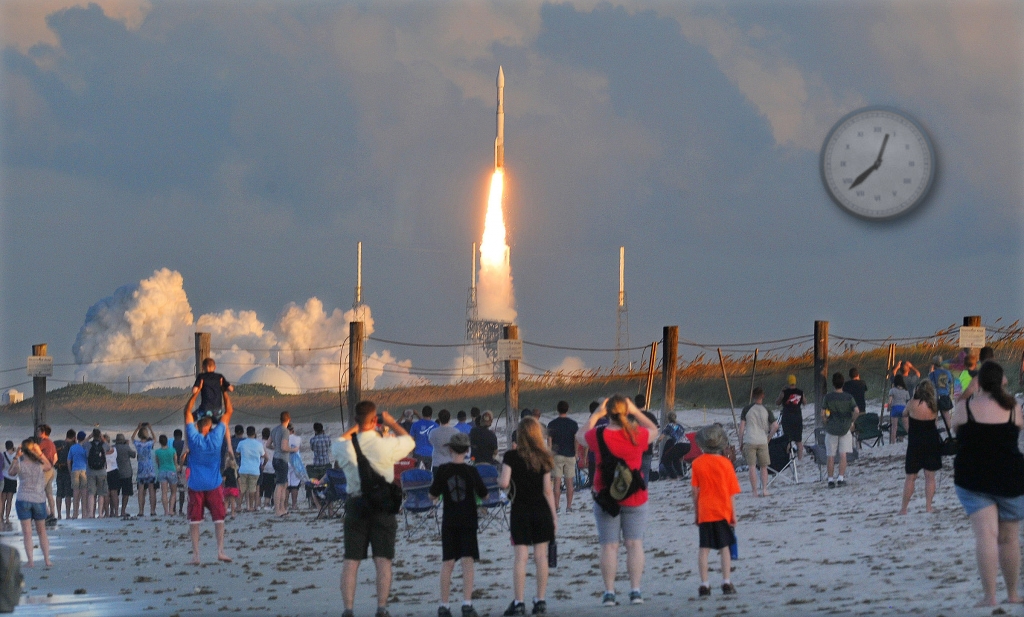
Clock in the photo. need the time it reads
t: 12:38
